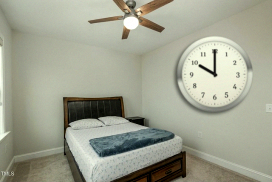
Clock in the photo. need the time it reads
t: 10:00
